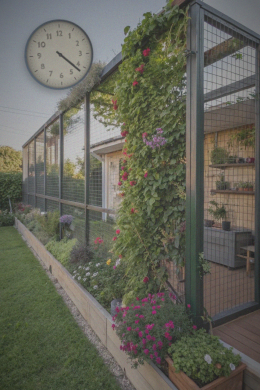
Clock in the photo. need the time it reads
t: 4:22
